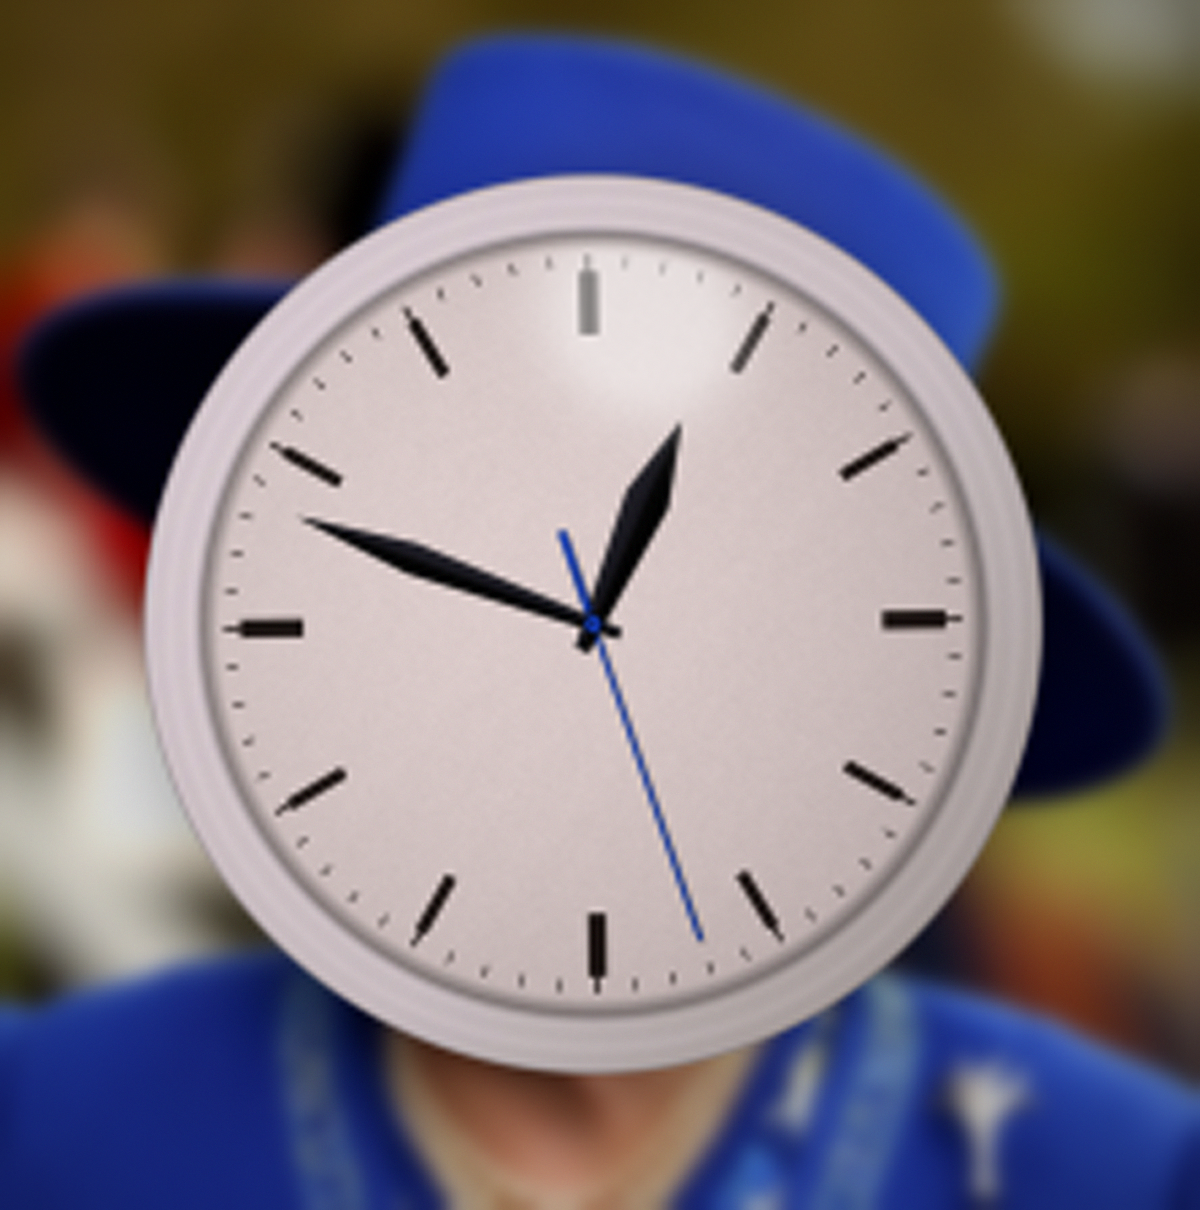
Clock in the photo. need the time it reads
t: 12:48:27
